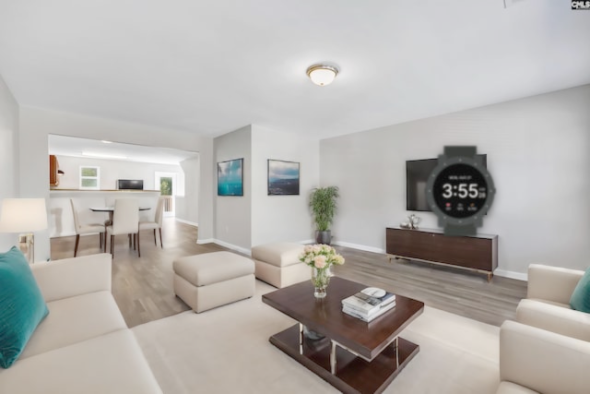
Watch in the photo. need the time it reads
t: 3:55
